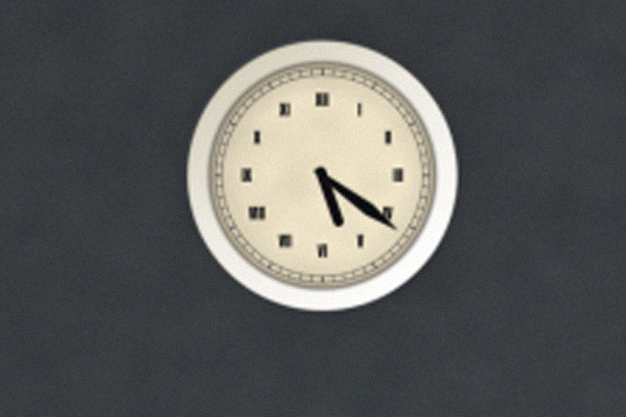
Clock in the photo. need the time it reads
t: 5:21
